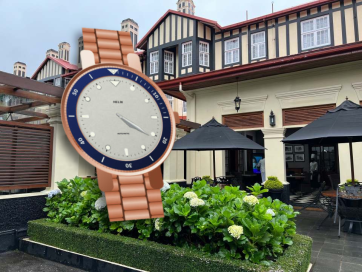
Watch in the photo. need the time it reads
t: 4:21
